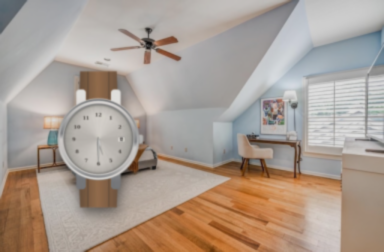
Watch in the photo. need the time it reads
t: 5:30
